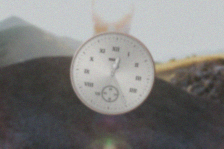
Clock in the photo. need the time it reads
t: 12:25
